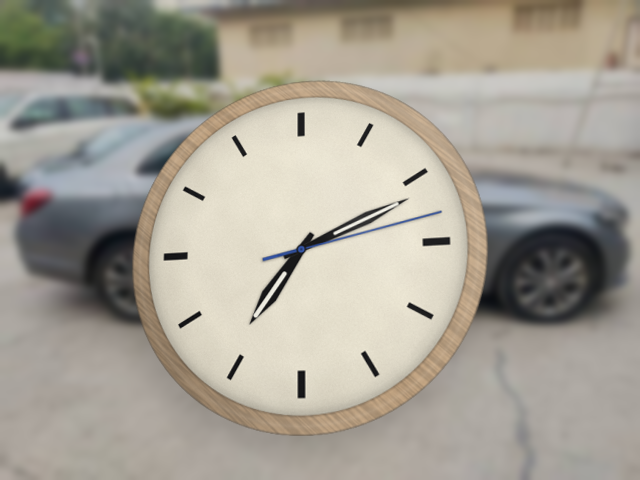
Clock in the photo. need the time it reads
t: 7:11:13
